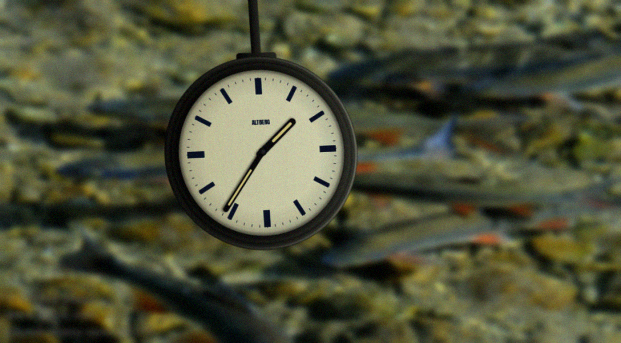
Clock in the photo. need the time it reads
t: 1:36
